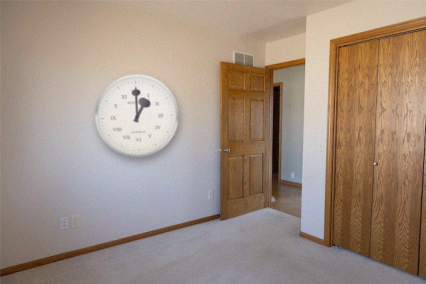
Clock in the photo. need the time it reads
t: 1:00
